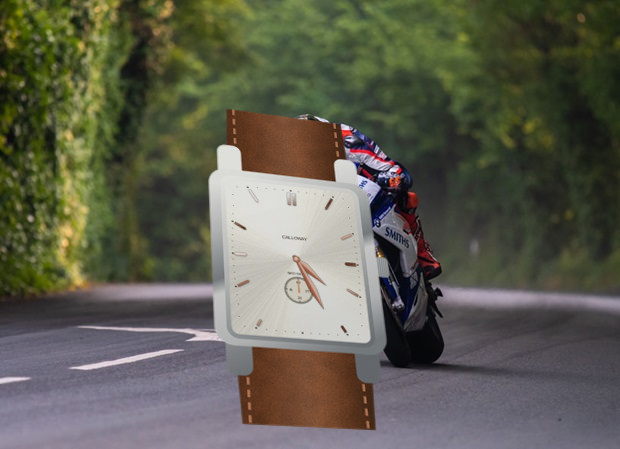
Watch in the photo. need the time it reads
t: 4:26
